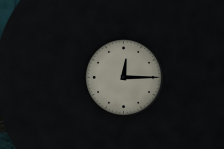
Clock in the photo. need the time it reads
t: 12:15
